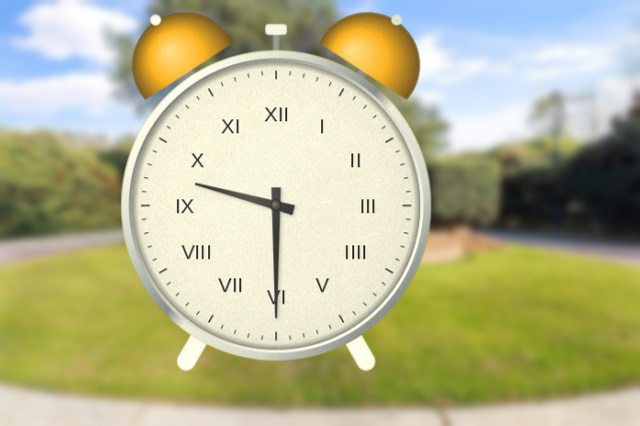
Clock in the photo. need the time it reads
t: 9:30
